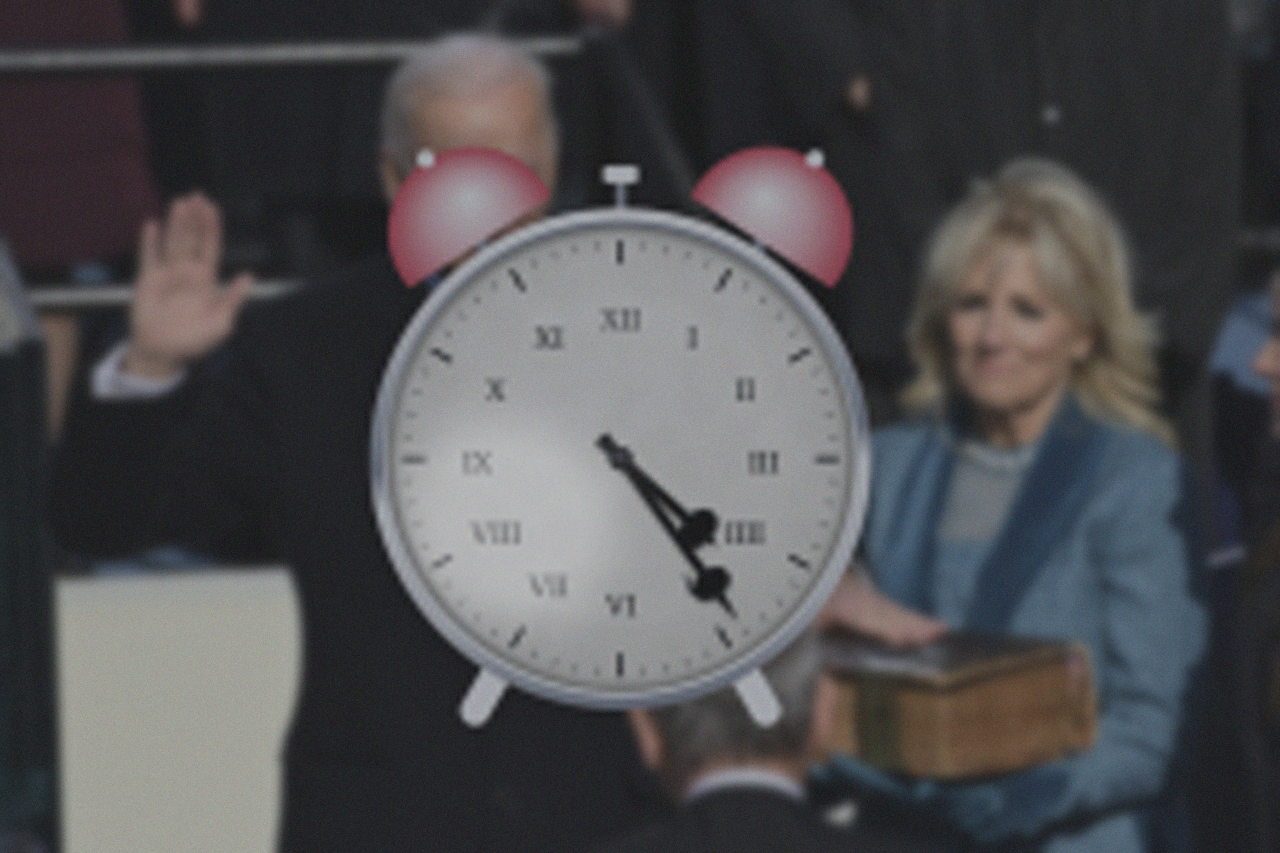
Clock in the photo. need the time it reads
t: 4:24
